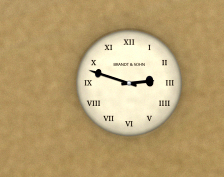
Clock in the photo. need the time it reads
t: 2:48
